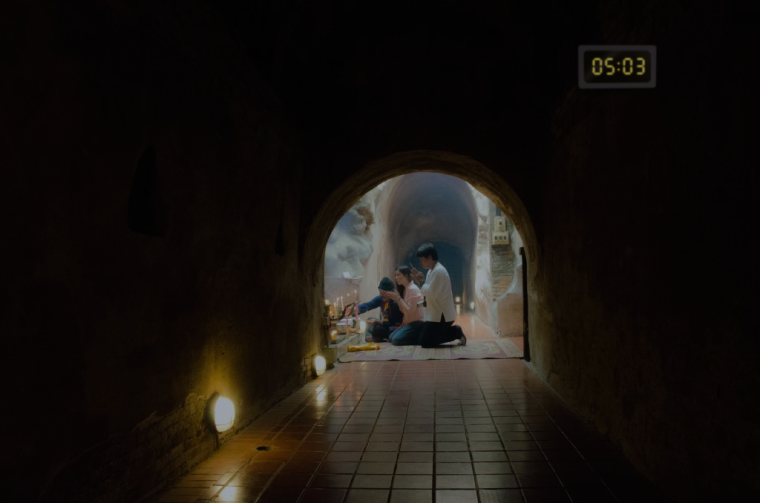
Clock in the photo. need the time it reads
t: 5:03
